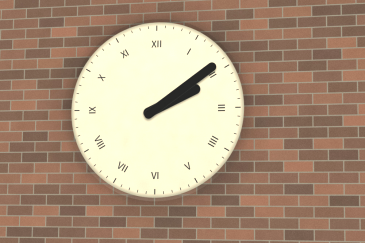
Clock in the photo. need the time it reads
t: 2:09
